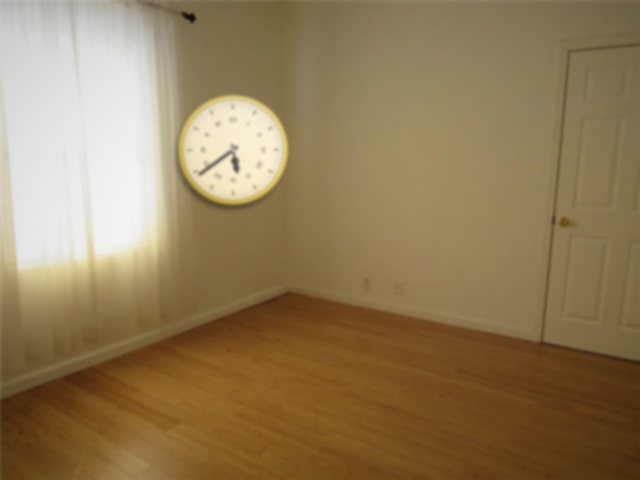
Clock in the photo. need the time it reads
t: 5:39
